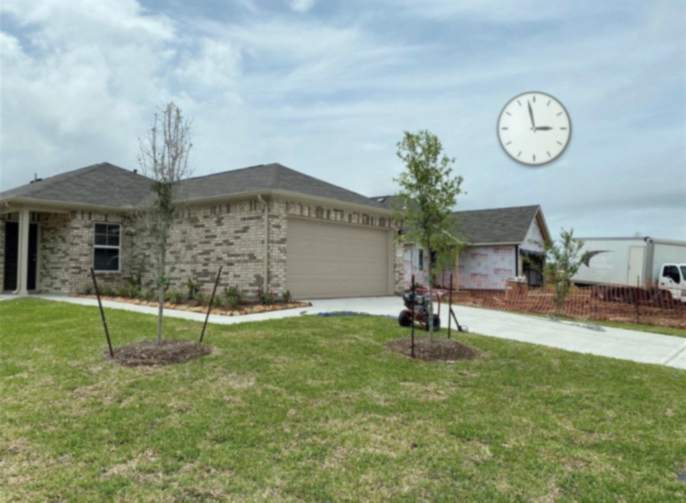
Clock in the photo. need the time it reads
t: 2:58
